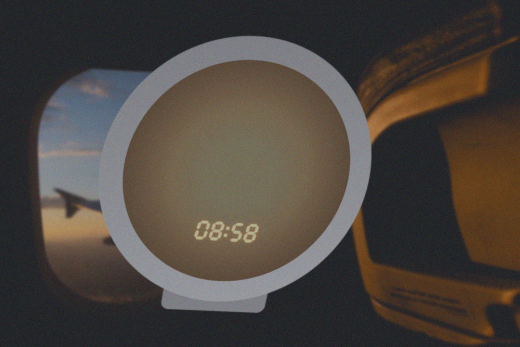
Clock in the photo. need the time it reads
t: 8:58
